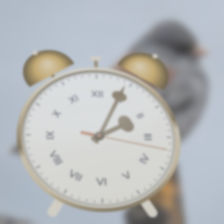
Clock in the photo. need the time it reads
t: 2:04:17
